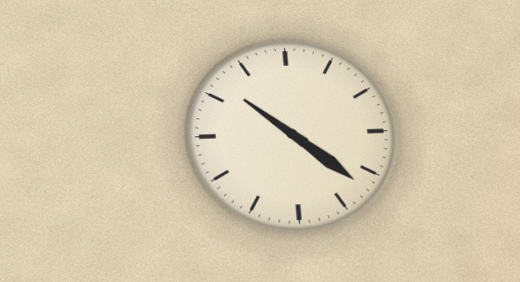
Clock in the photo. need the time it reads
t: 10:22
